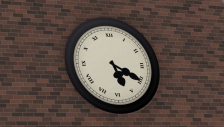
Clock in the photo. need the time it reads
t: 5:20
